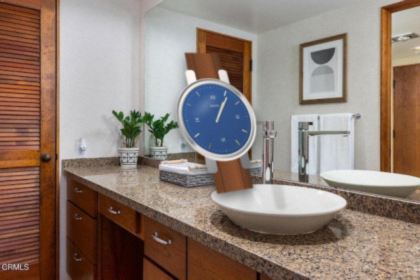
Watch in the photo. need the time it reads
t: 1:06
